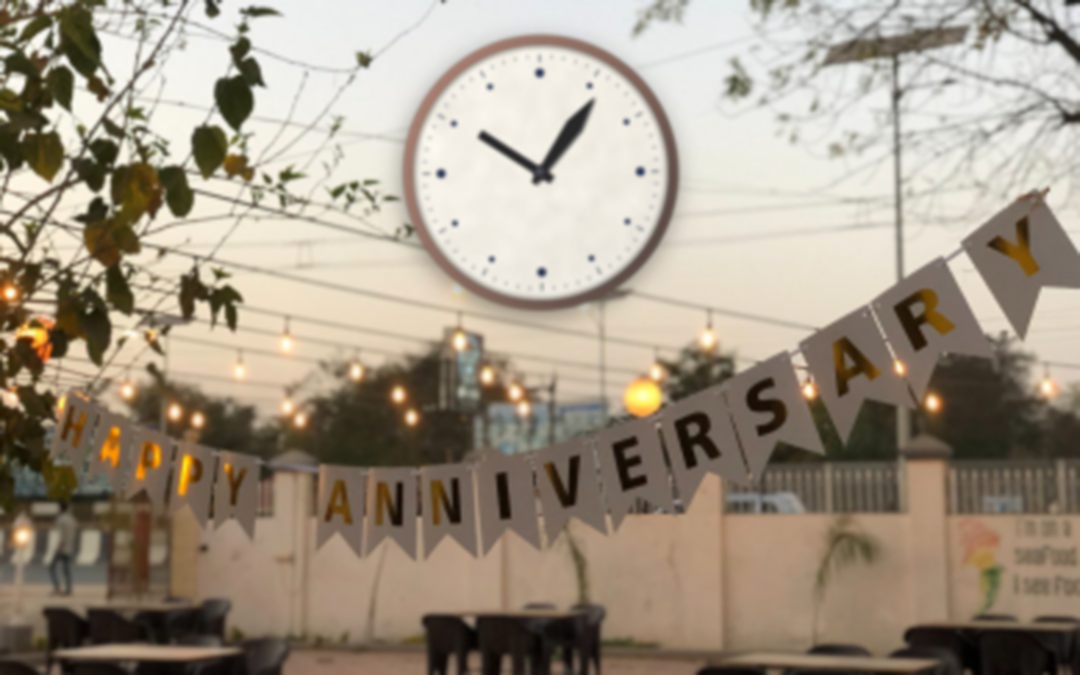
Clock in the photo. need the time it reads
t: 10:06
